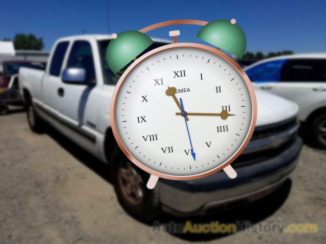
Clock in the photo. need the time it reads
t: 11:16:29
